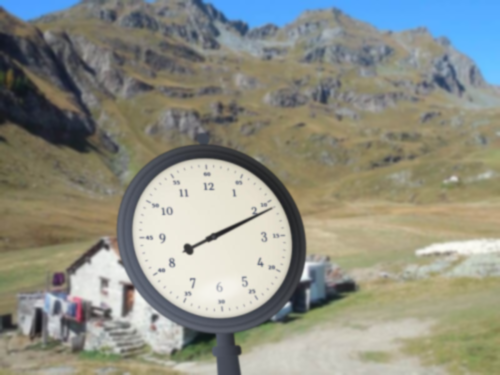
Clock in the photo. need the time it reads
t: 8:11
